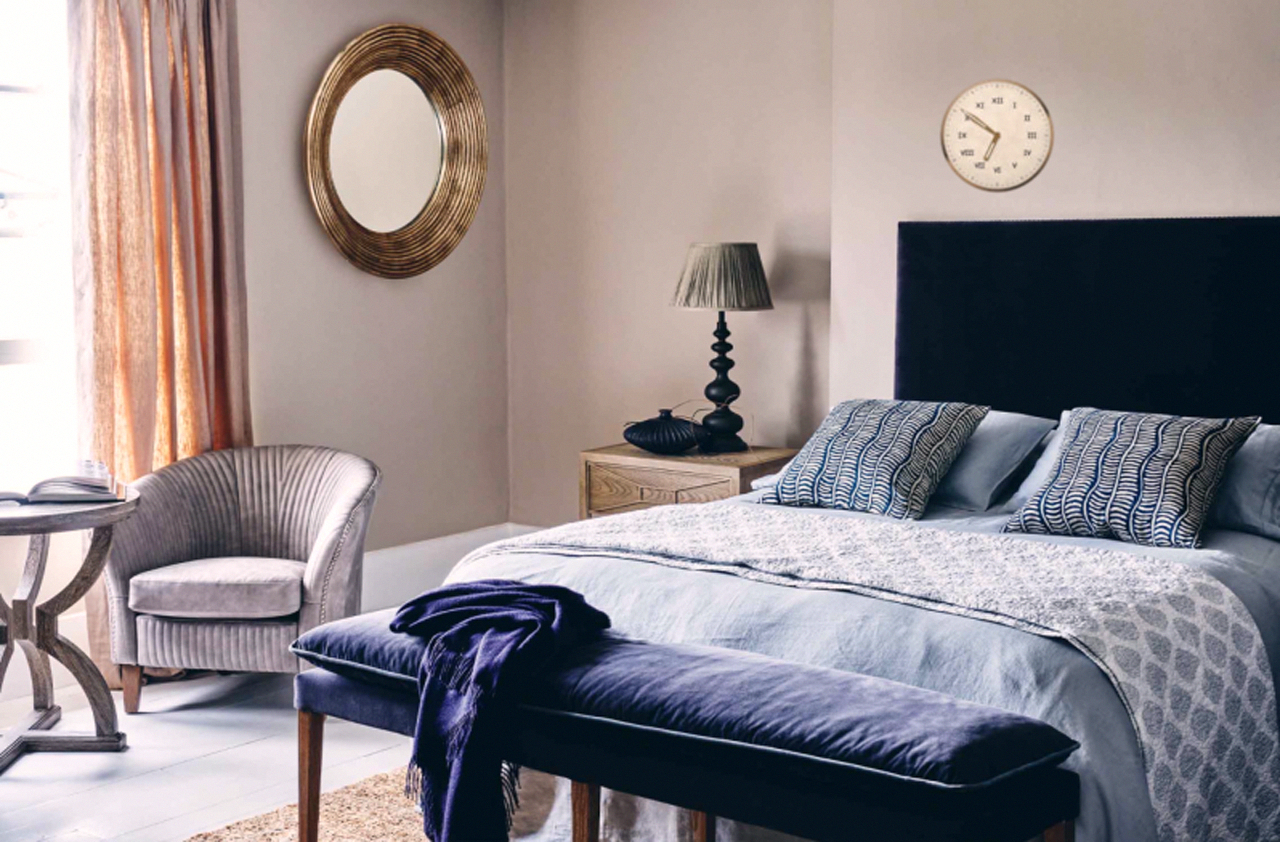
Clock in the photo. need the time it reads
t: 6:51
